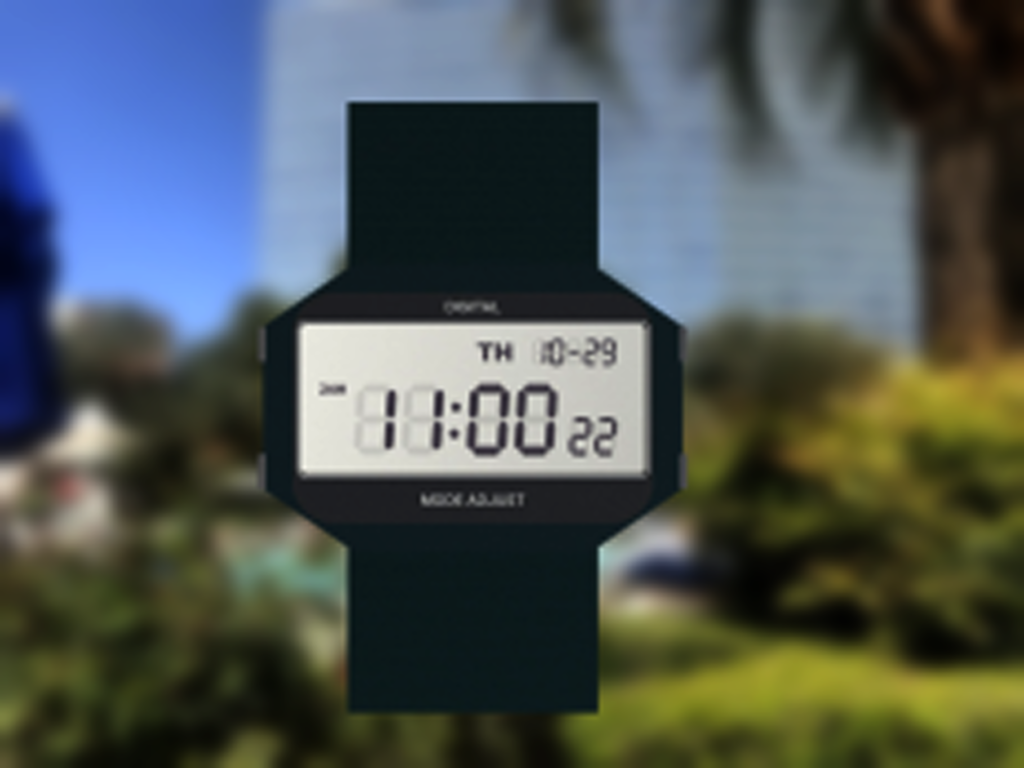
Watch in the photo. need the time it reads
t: 11:00:22
